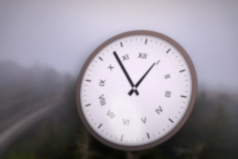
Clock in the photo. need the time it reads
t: 12:53
